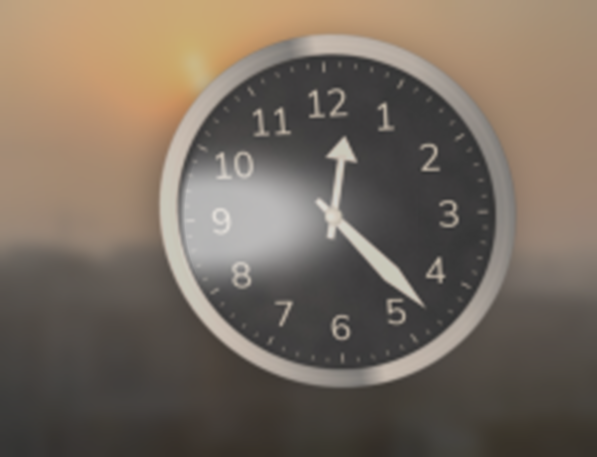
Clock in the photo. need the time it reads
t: 12:23
